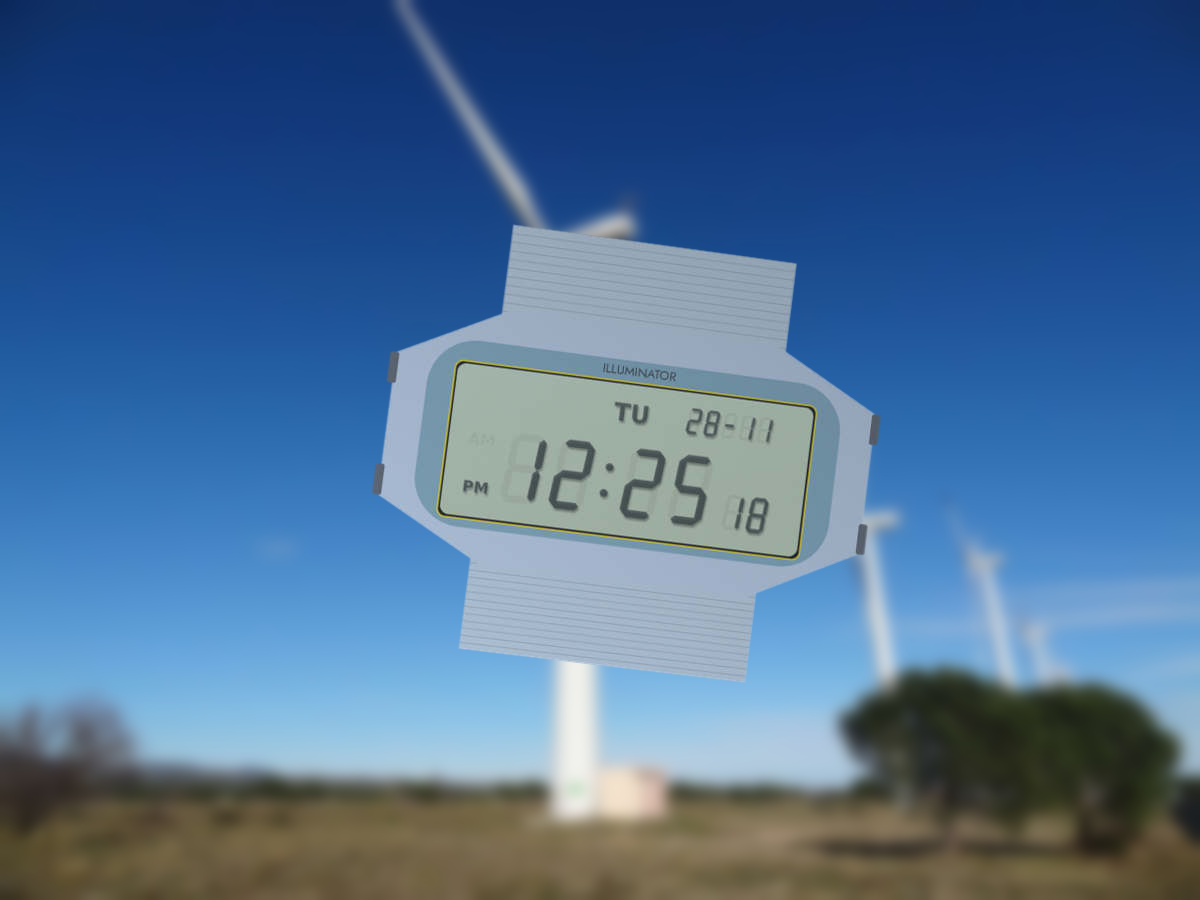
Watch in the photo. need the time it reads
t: 12:25:18
